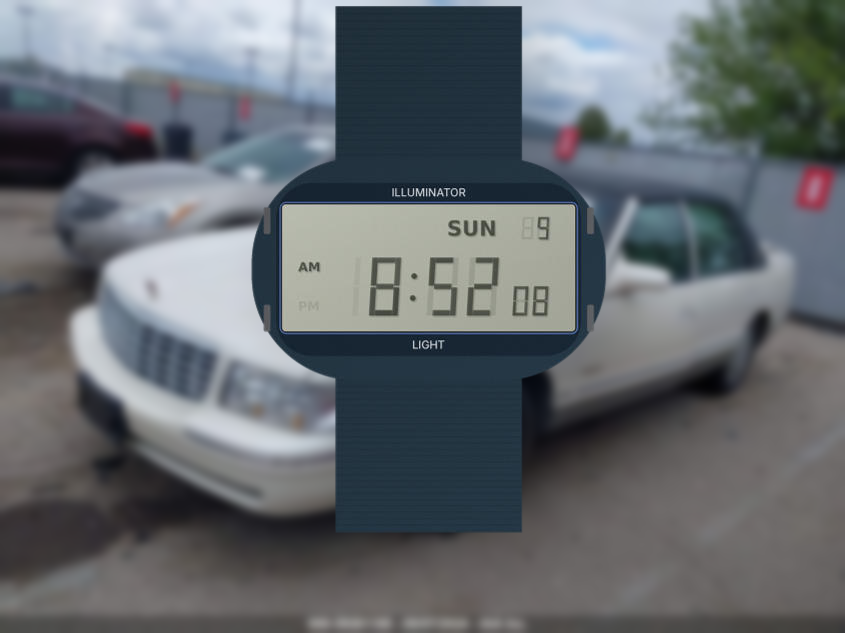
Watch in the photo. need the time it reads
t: 8:52:08
